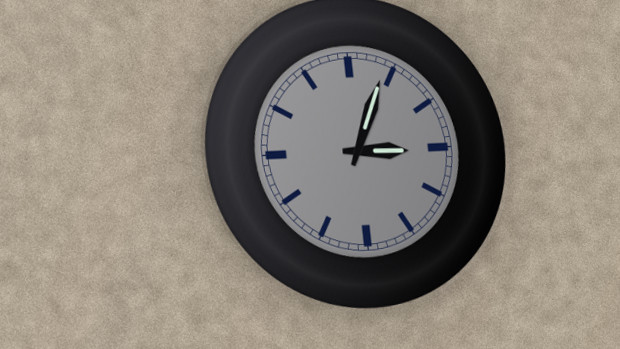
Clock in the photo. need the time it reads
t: 3:04
